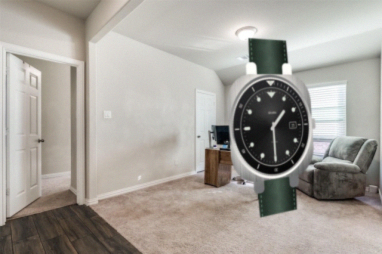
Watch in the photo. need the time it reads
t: 1:30
